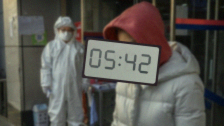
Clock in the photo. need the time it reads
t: 5:42
